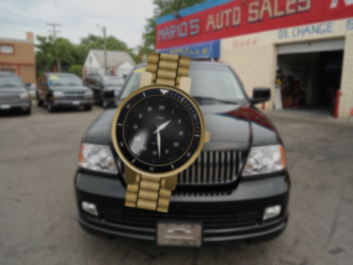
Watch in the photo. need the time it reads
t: 1:28
